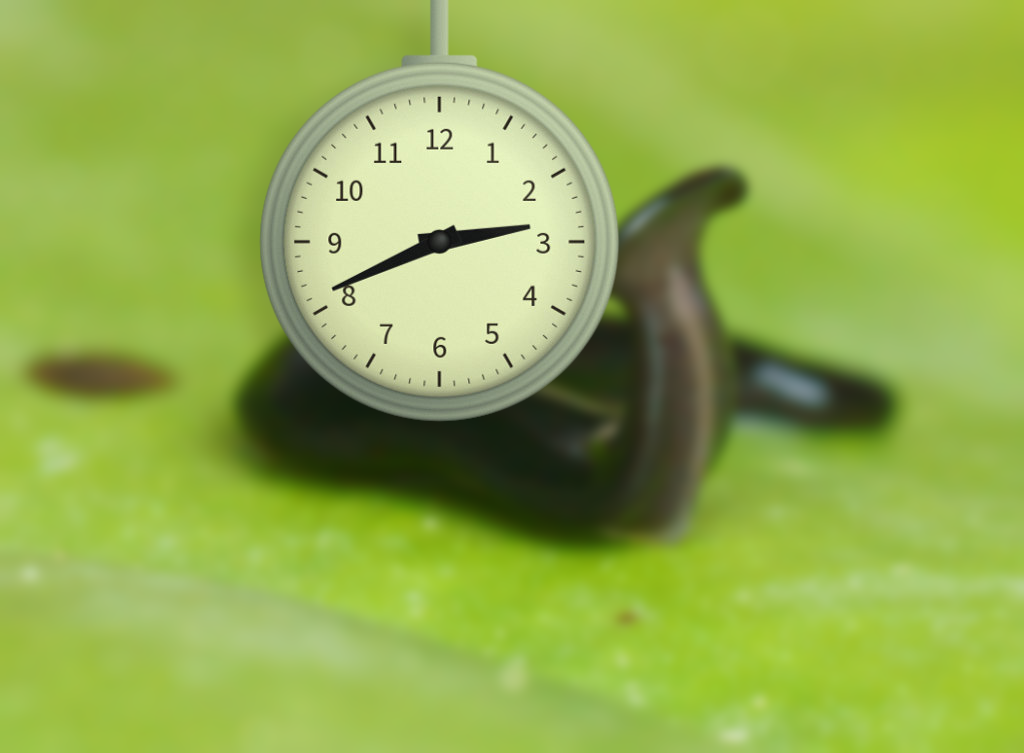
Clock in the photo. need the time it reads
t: 2:41
